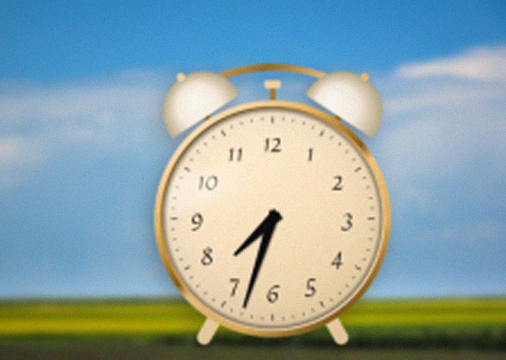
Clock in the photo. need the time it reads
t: 7:33
